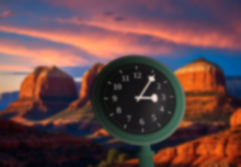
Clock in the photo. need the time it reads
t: 3:06
